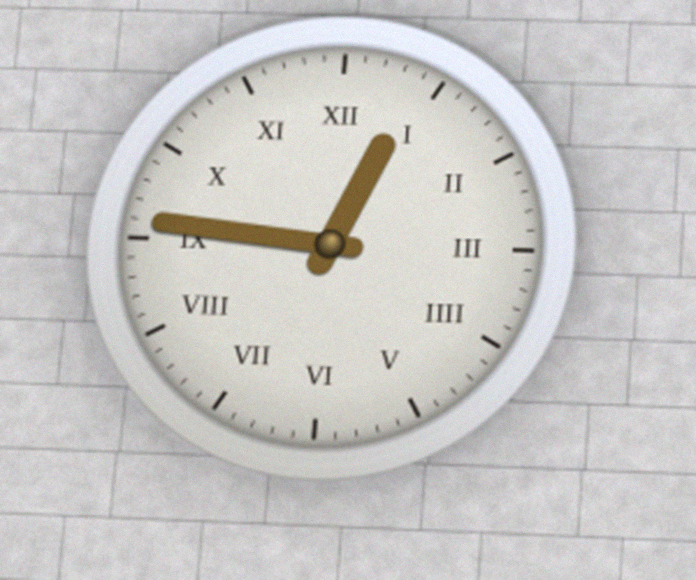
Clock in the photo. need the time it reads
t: 12:46
